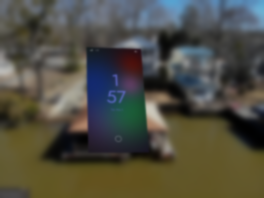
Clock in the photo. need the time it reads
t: 1:57
